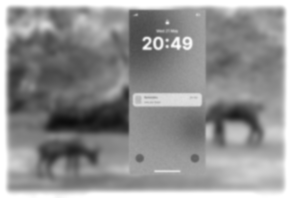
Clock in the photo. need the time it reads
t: 20:49
